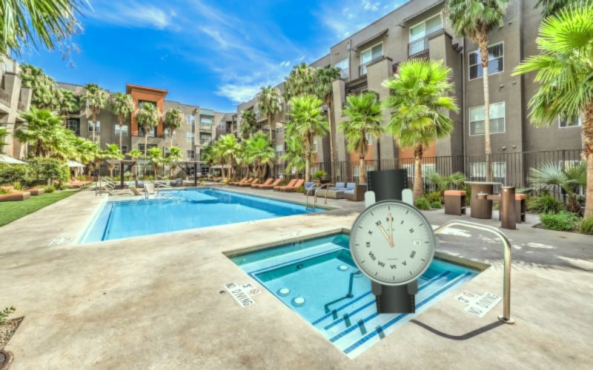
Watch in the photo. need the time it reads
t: 11:00
